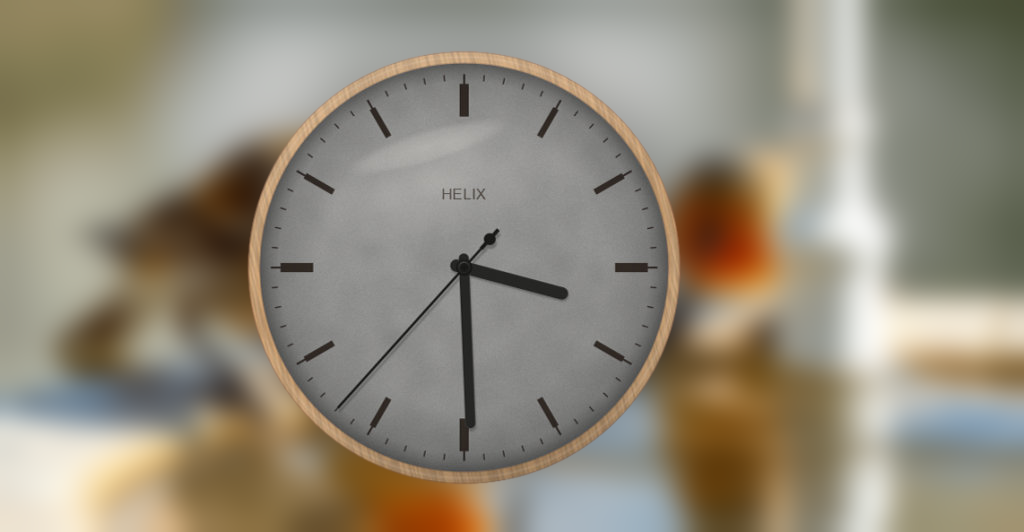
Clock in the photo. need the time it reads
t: 3:29:37
